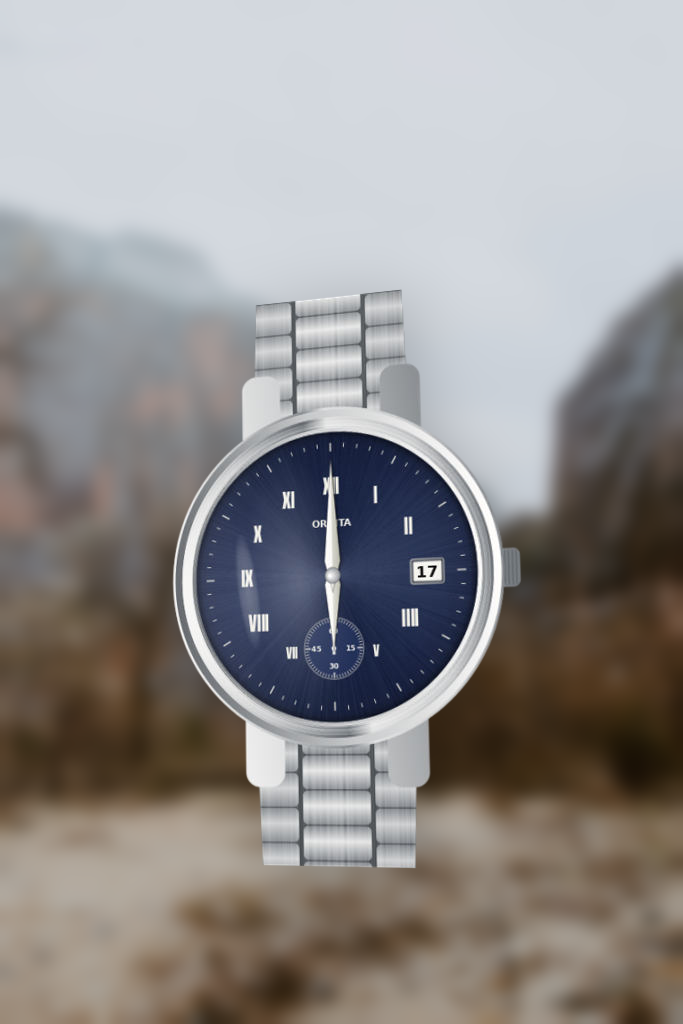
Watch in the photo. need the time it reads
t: 6:00
